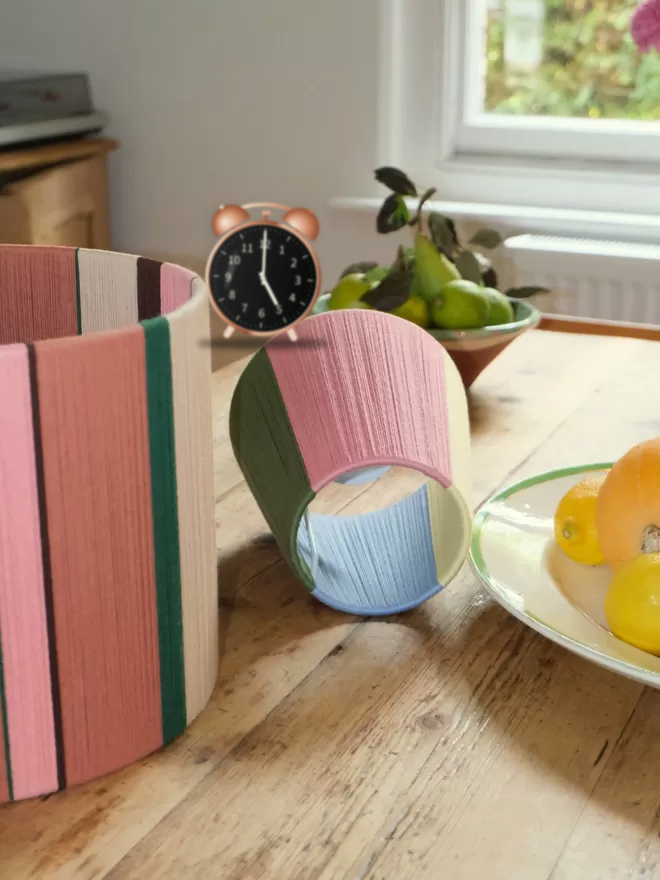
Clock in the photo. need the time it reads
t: 5:00
